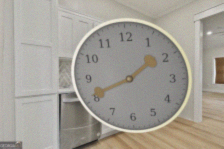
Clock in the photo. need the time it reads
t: 1:41
